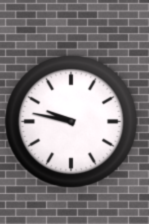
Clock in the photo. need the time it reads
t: 9:47
